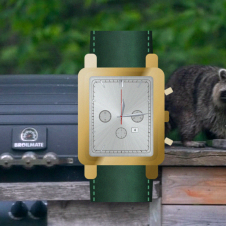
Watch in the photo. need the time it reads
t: 12:14
